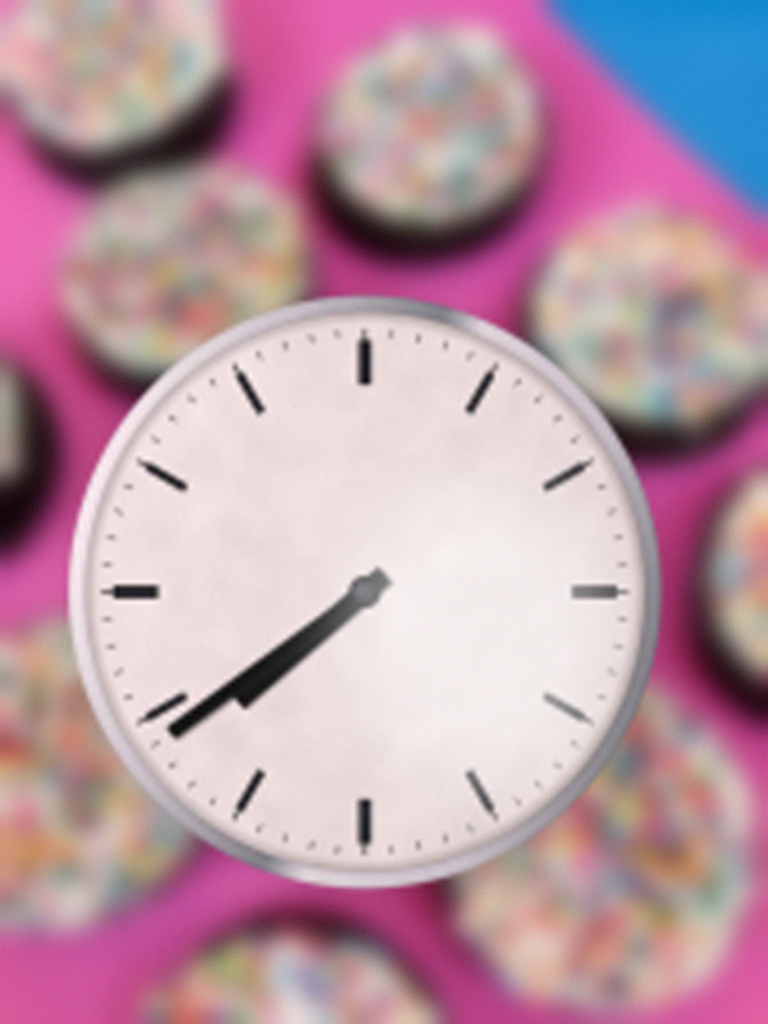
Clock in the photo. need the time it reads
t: 7:39
